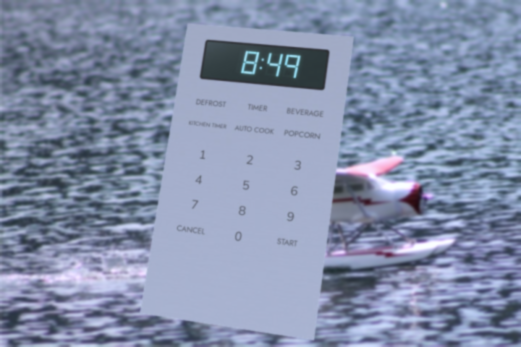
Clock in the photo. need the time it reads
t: 8:49
